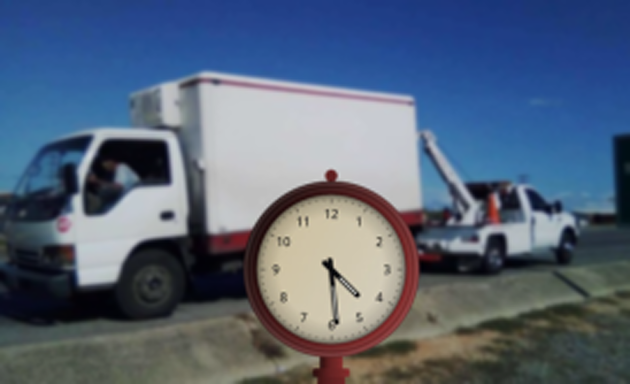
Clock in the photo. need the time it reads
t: 4:29
